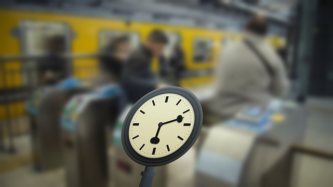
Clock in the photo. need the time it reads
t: 6:12
